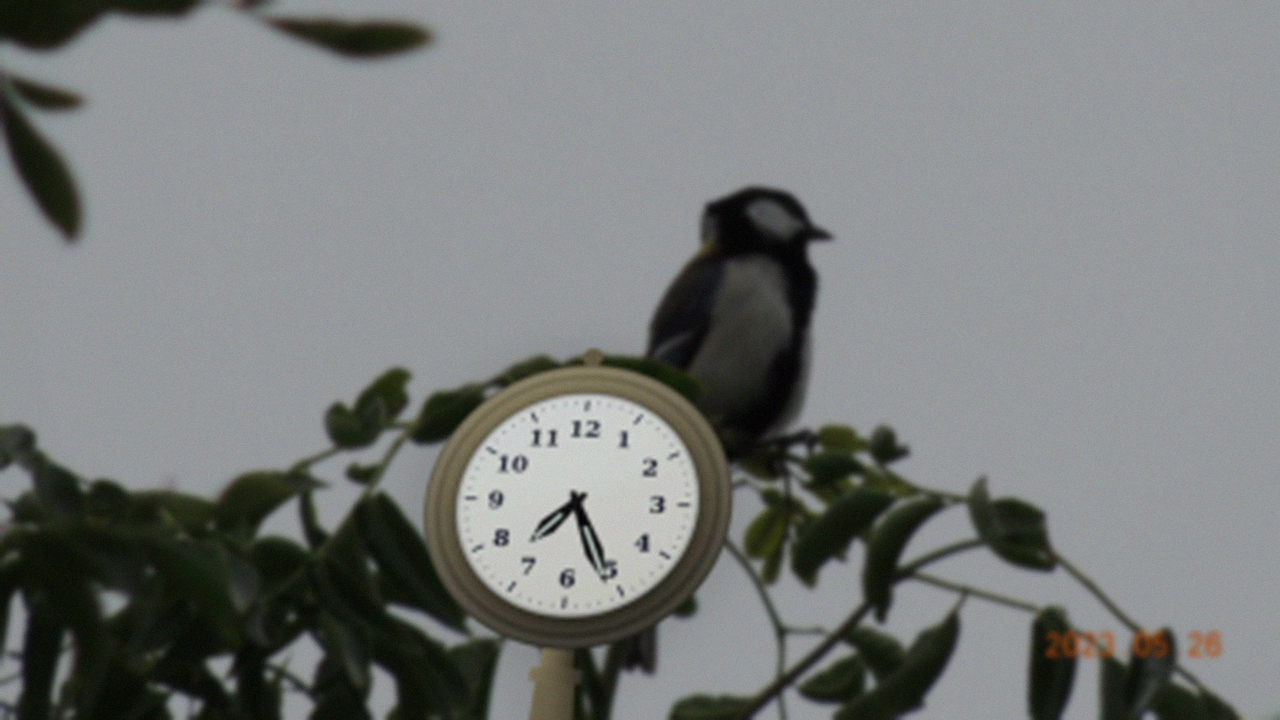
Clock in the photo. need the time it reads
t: 7:26
